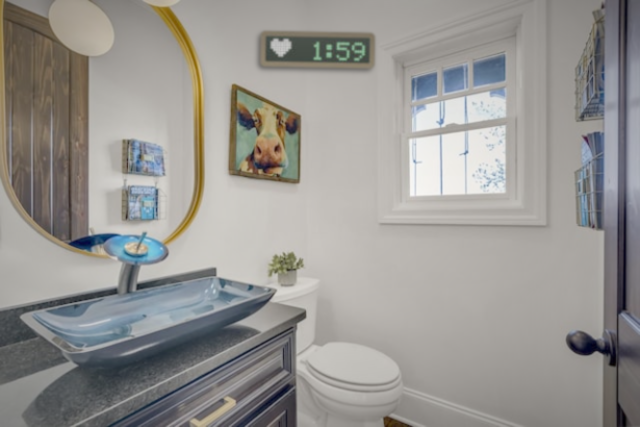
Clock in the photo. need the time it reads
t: 1:59
